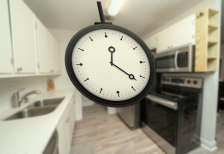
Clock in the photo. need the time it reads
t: 12:22
